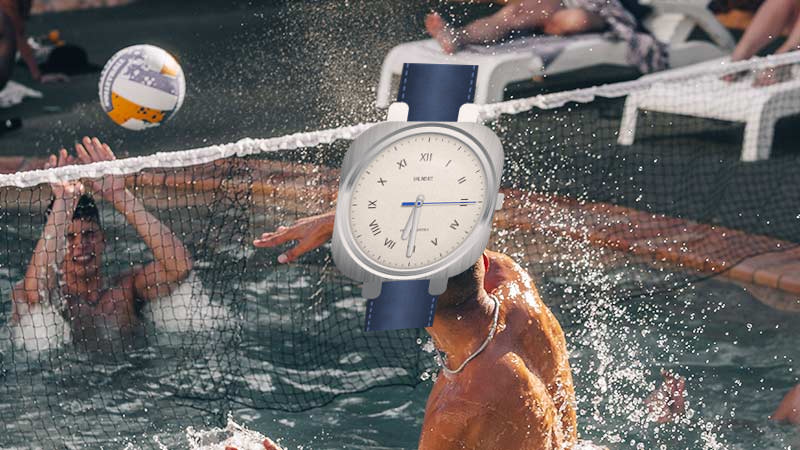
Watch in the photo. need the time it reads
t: 6:30:15
